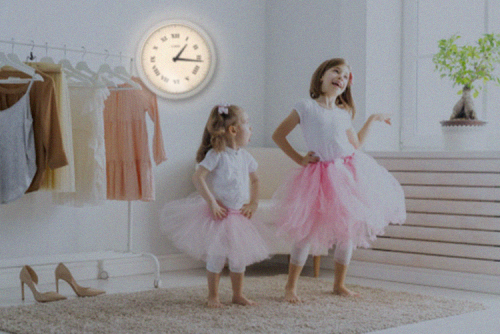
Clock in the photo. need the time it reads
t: 1:16
